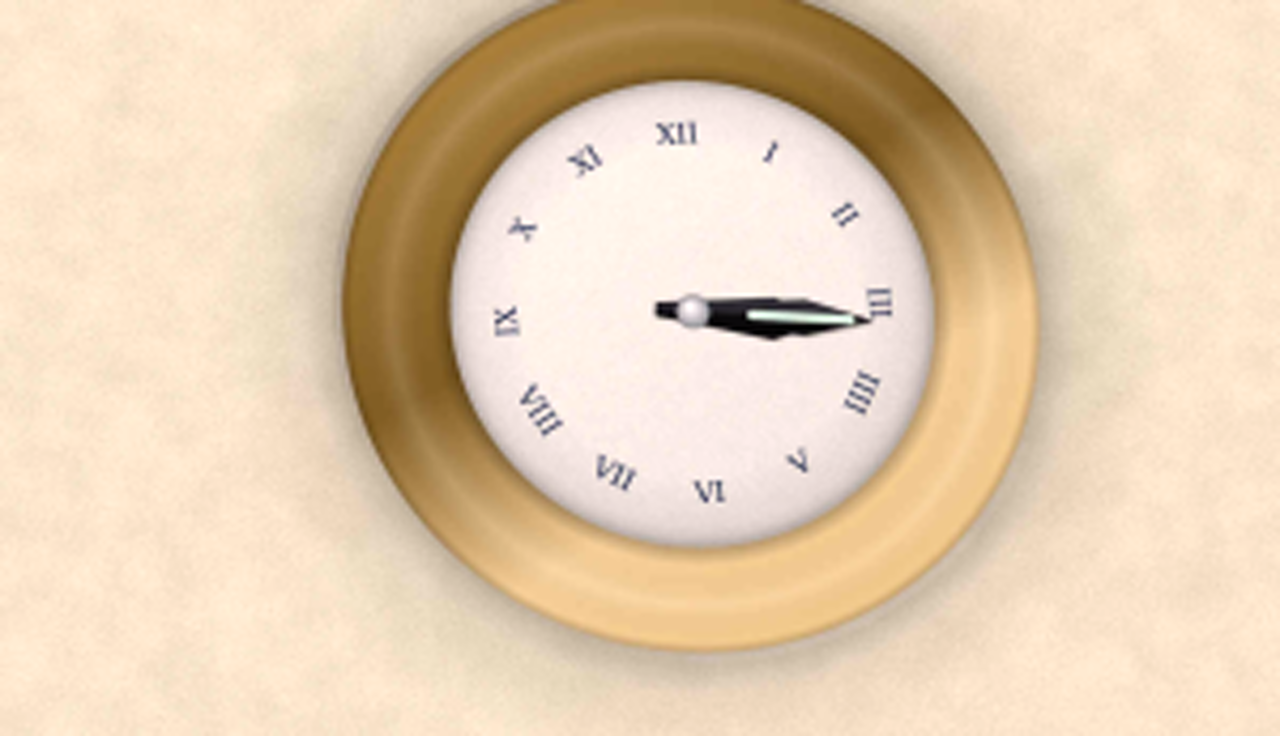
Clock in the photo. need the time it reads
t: 3:16
